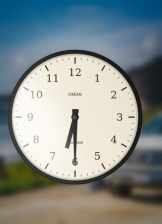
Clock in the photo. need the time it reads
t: 6:30
